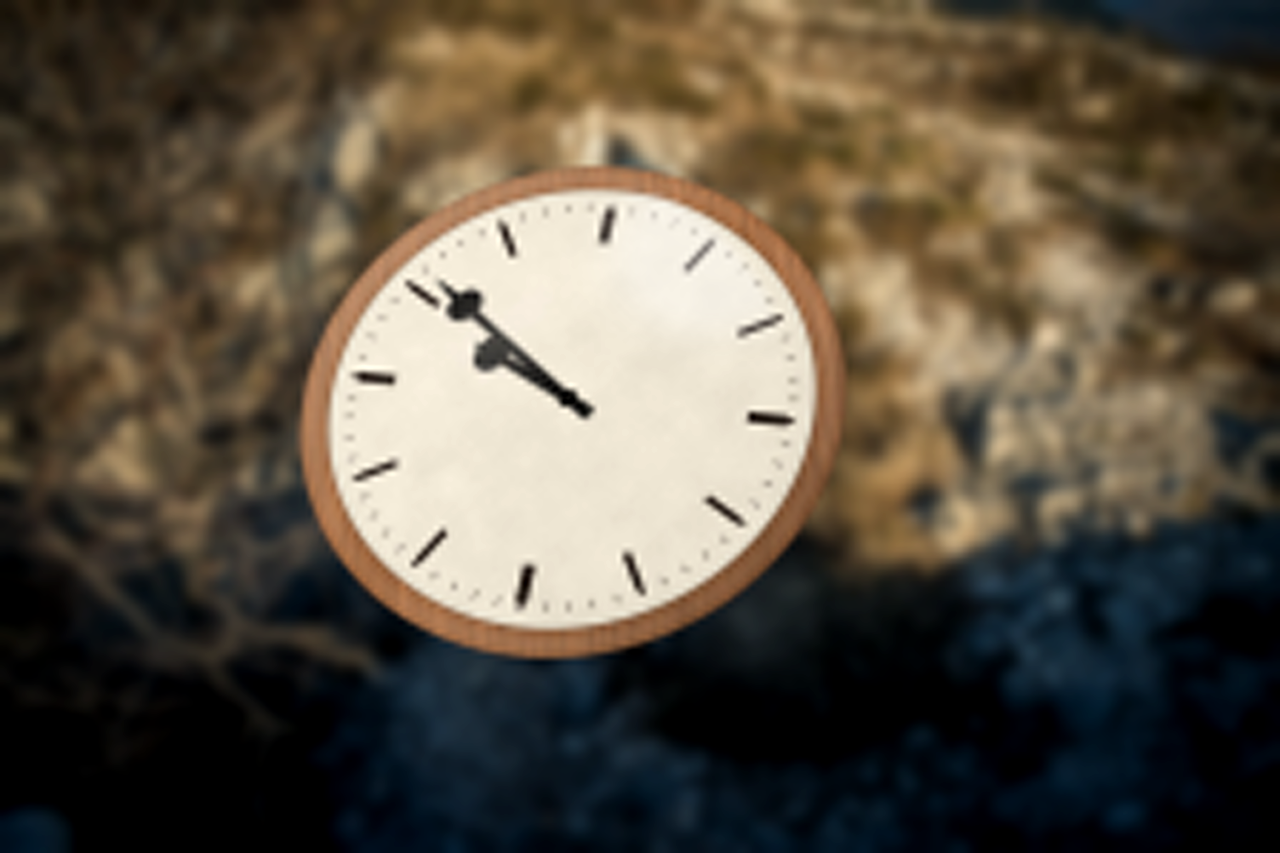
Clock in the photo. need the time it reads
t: 9:51
